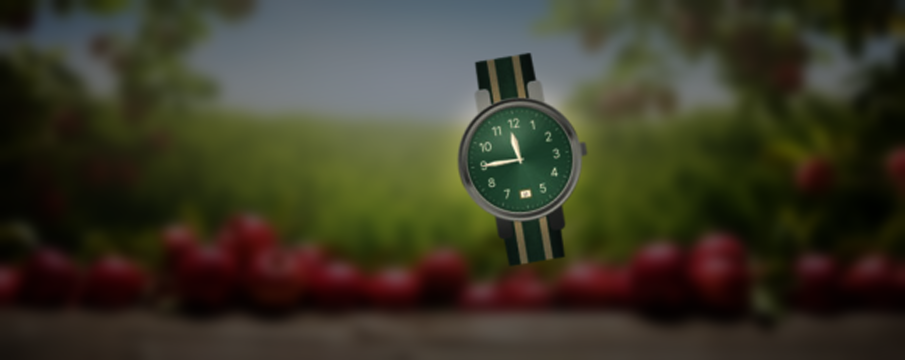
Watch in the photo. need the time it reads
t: 11:45
